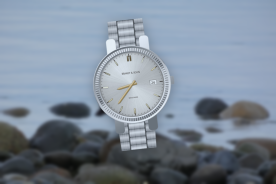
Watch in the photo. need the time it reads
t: 8:37
